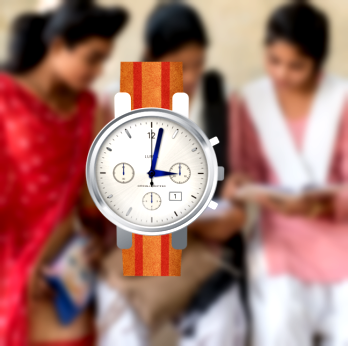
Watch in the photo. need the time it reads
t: 3:02
